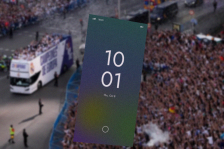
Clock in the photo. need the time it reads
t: 10:01
